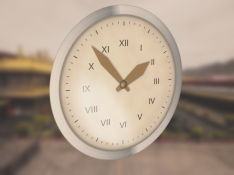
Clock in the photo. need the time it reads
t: 1:53
